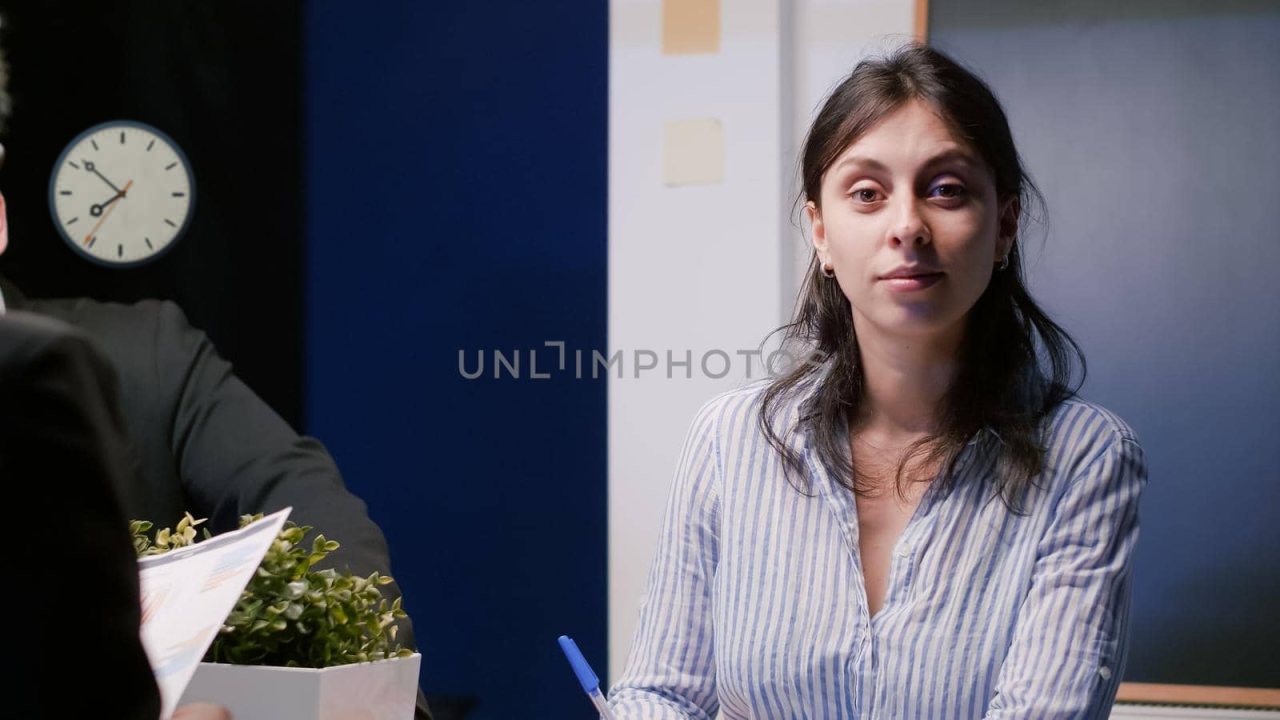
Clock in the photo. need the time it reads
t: 7:51:36
